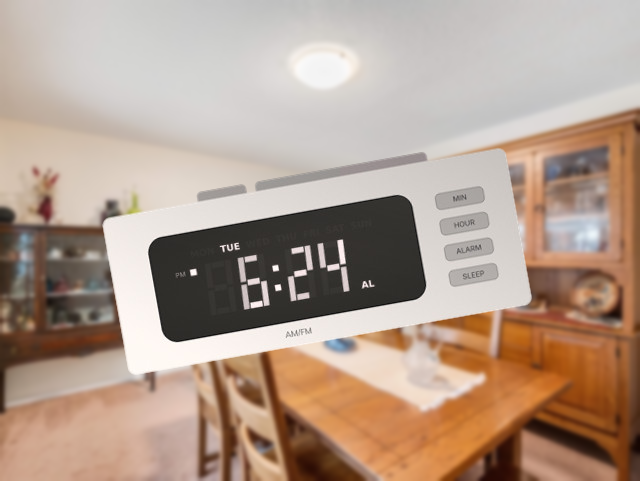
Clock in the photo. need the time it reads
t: 6:24
